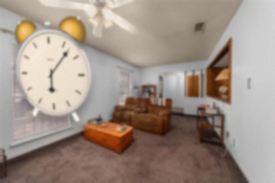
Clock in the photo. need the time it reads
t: 6:07
